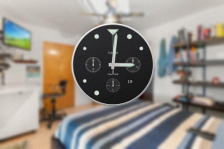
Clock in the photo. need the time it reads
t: 3:01
